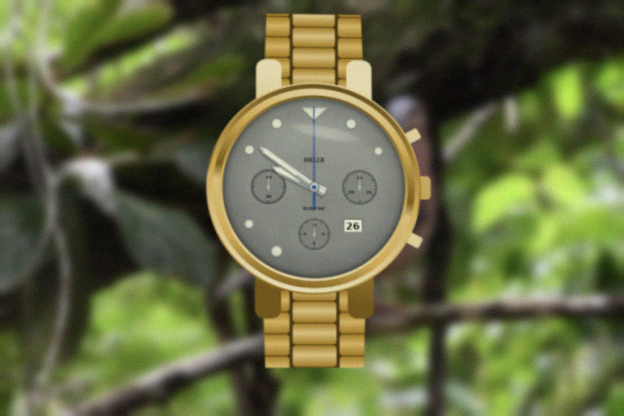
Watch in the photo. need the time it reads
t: 9:51
